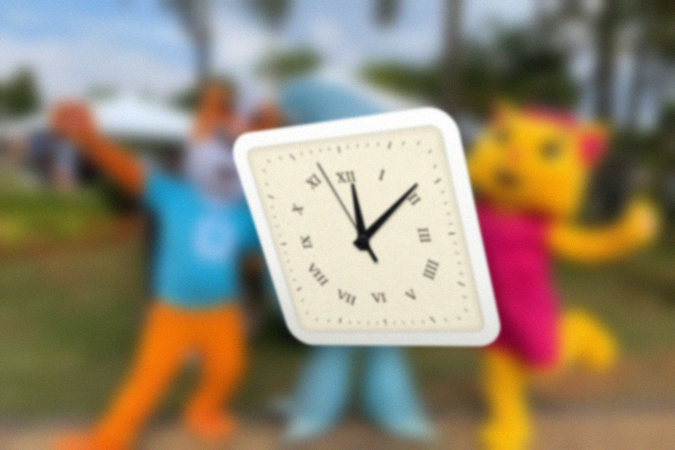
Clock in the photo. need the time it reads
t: 12:08:57
